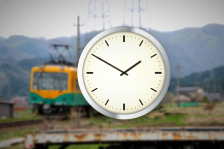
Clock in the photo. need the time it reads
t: 1:50
